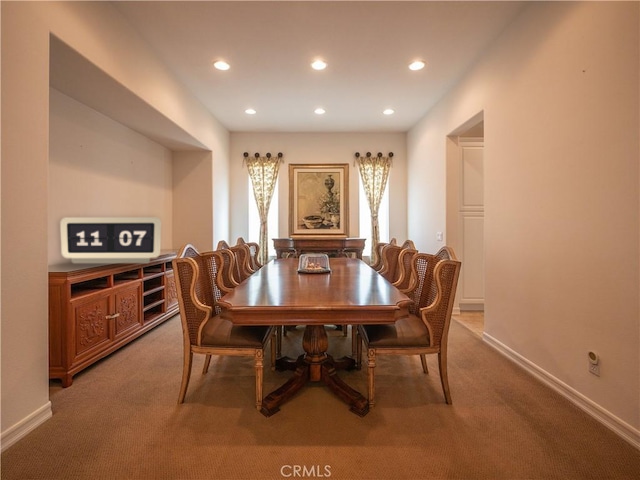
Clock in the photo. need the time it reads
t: 11:07
